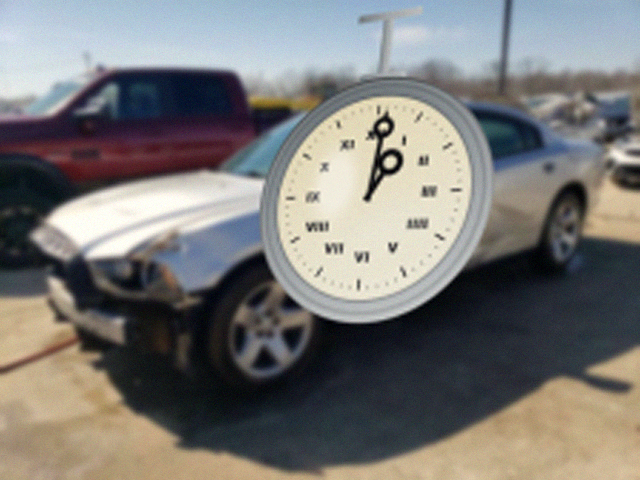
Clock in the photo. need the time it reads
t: 1:01
